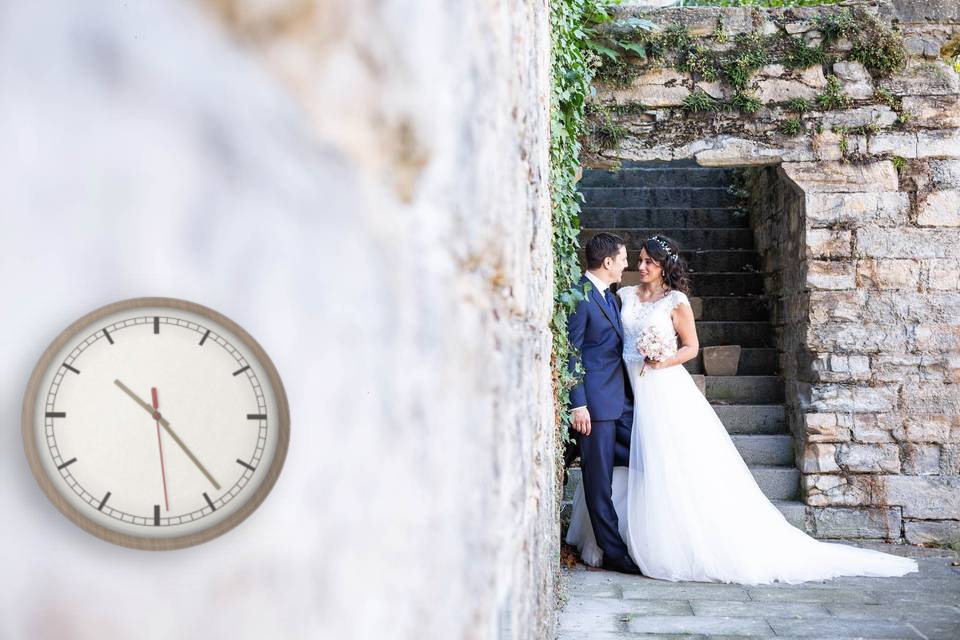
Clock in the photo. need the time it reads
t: 10:23:29
